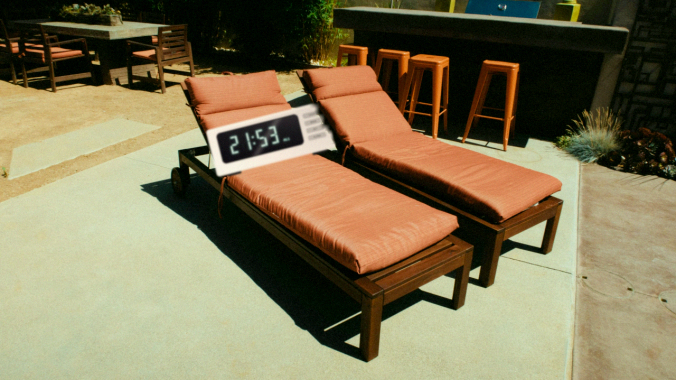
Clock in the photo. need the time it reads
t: 21:53
